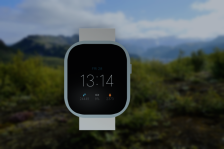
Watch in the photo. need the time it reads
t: 13:14
